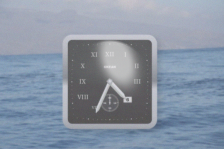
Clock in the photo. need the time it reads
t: 4:34
